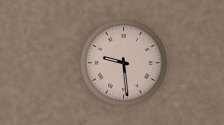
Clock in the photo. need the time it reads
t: 9:29
